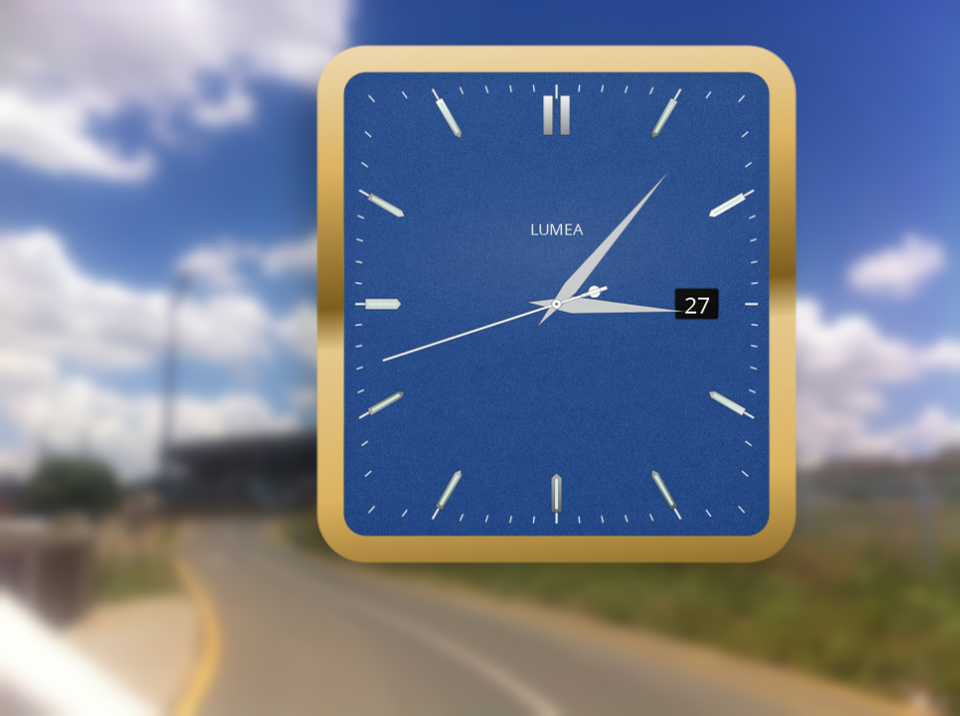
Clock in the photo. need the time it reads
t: 3:06:42
